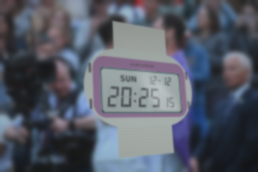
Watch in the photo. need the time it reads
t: 20:25
